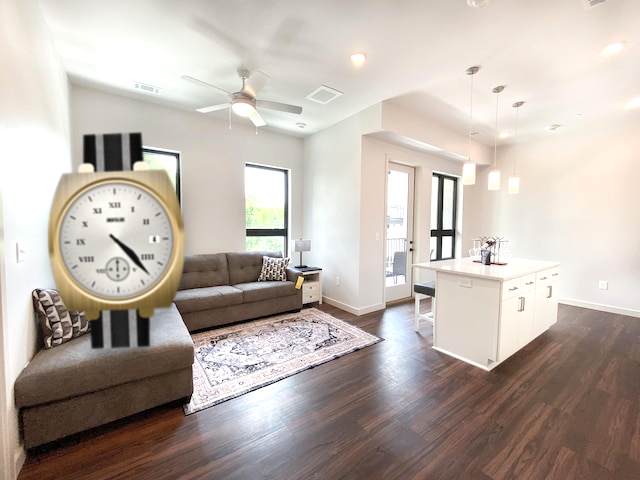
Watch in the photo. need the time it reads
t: 4:23
